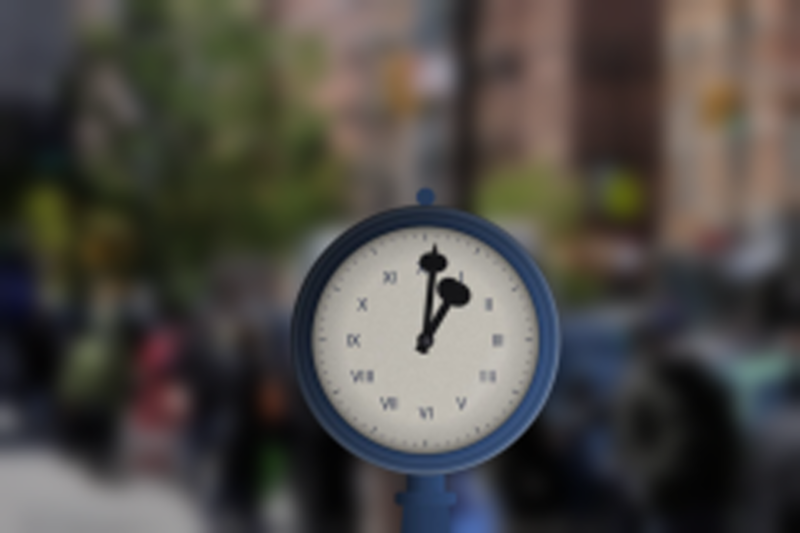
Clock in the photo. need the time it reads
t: 1:01
